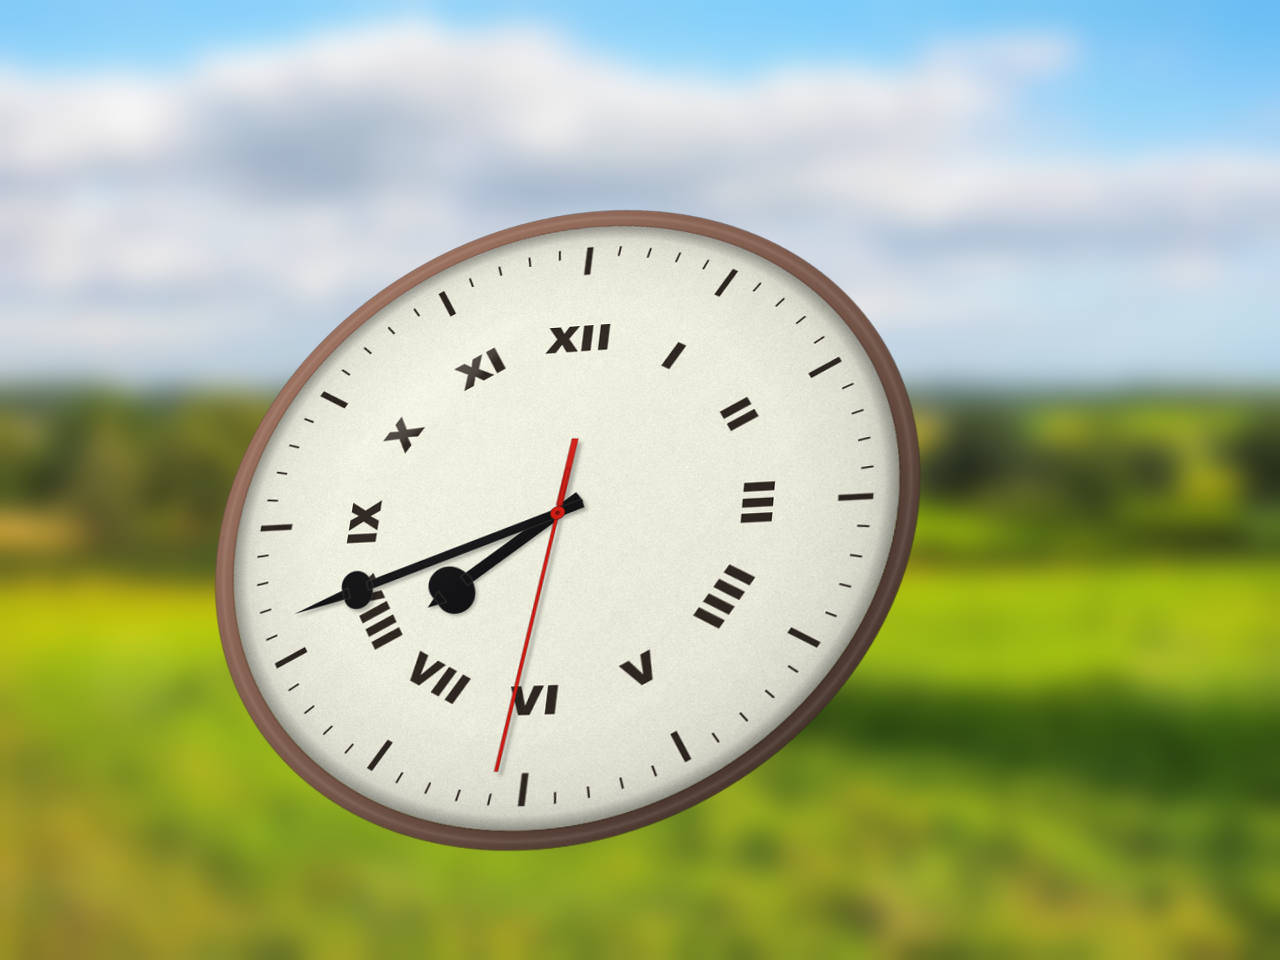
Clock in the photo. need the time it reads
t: 7:41:31
